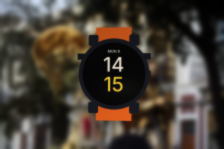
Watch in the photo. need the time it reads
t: 14:15
